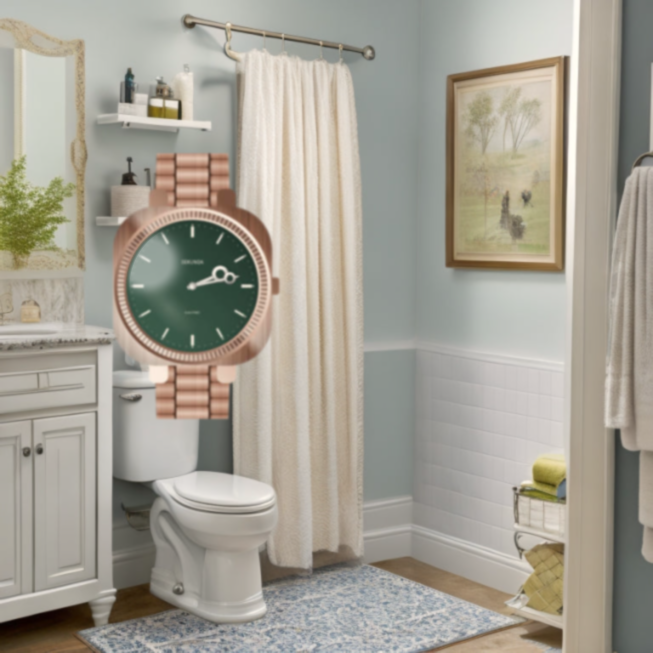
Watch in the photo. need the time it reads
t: 2:13
